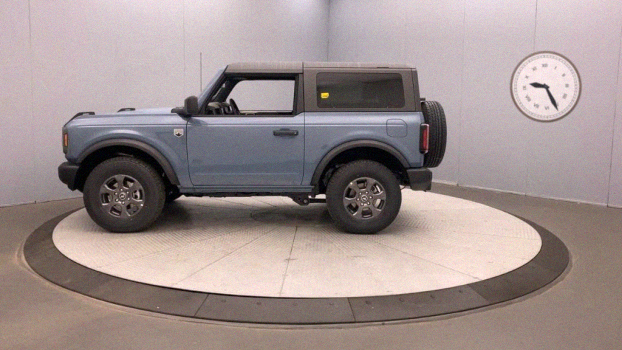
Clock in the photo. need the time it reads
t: 9:26
